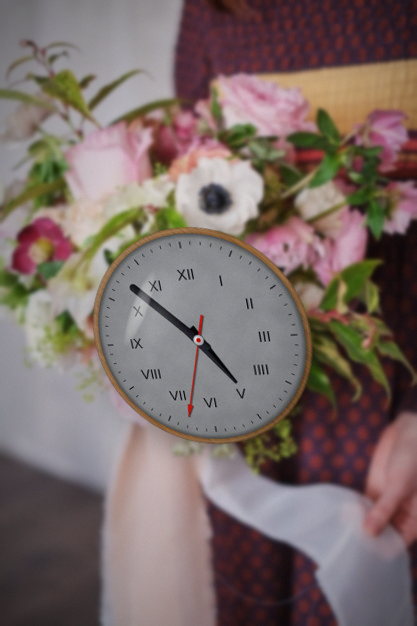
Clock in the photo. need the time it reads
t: 4:52:33
